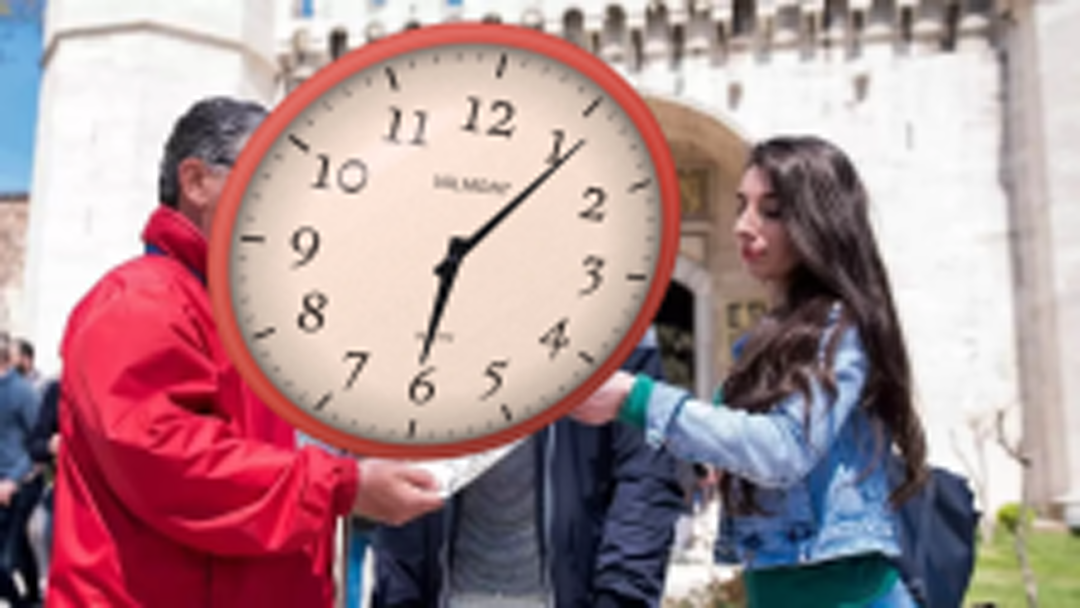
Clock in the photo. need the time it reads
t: 6:06
